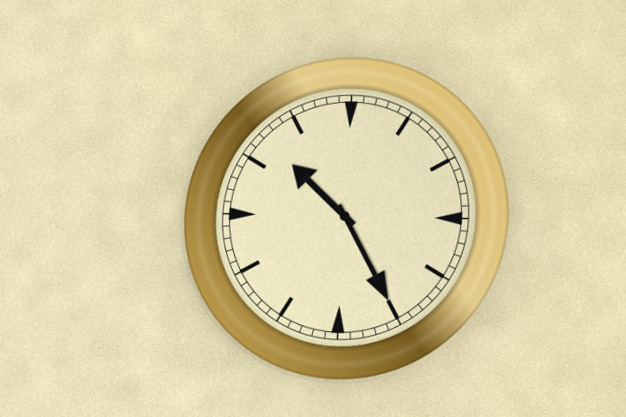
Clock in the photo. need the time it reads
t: 10:25
